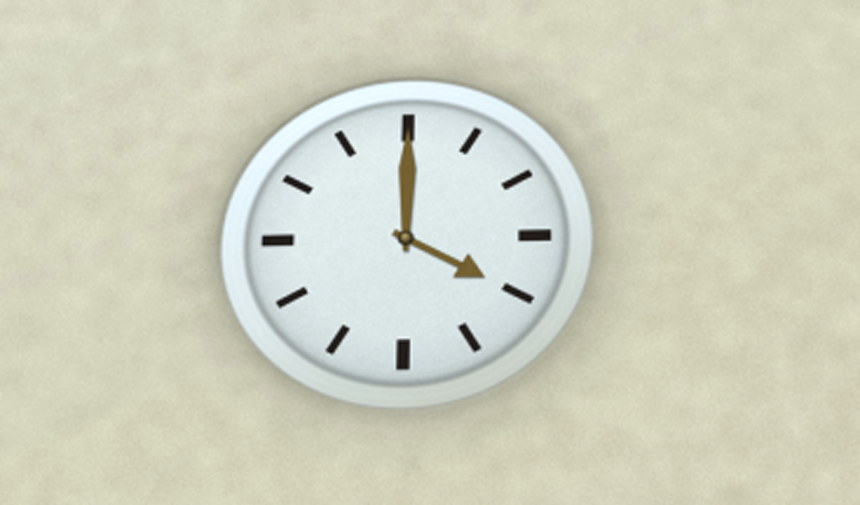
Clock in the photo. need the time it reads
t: 4:00
